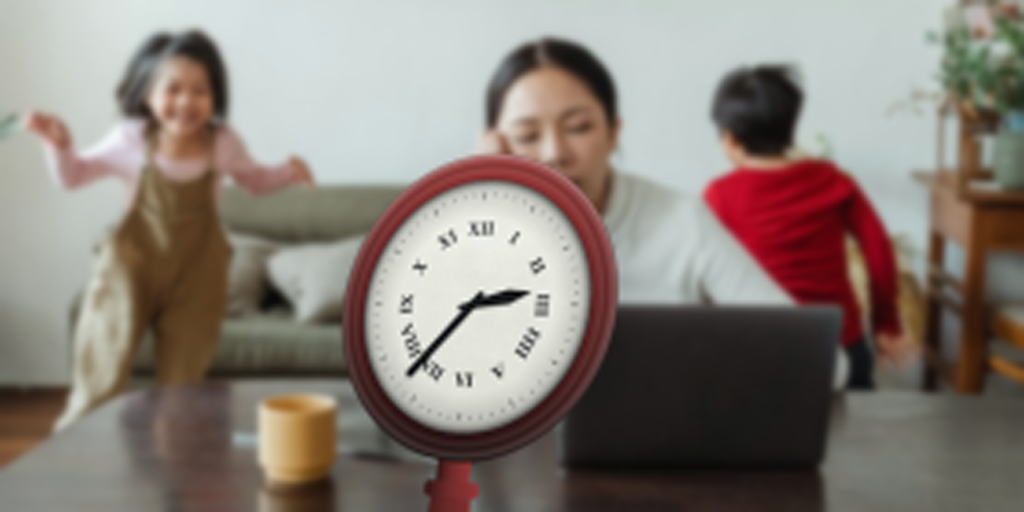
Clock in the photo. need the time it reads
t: 2:37
